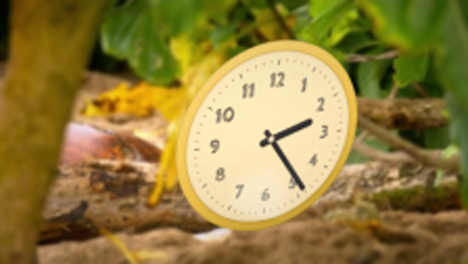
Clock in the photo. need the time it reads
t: 2:24
